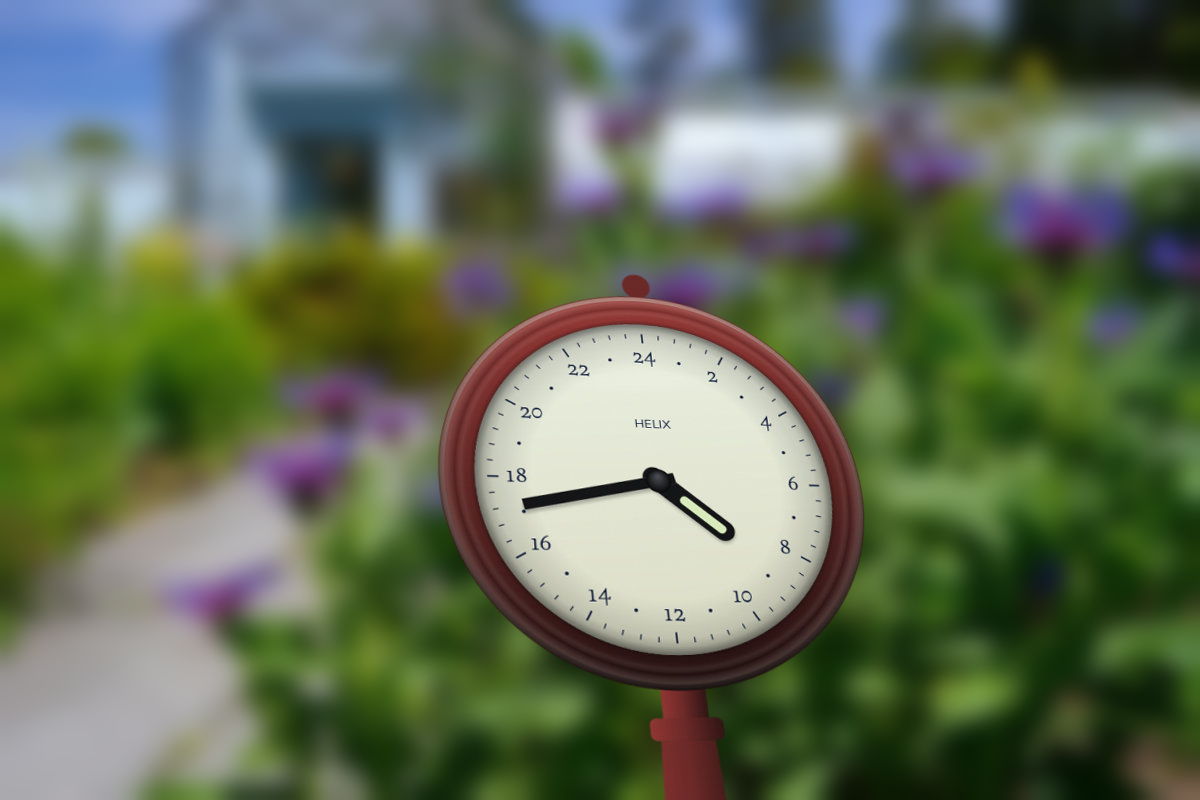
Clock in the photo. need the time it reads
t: 8:43
